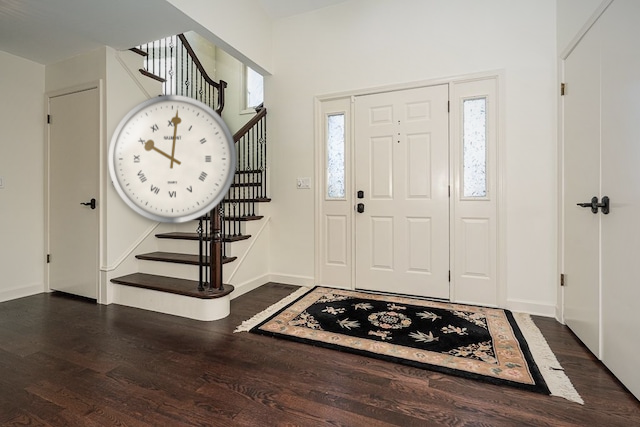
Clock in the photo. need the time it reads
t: 10:01
